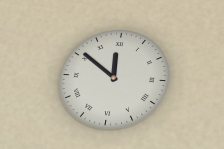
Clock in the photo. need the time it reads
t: 11:51
